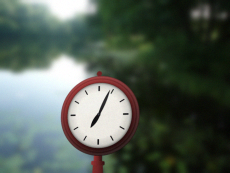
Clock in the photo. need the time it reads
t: 7:04
